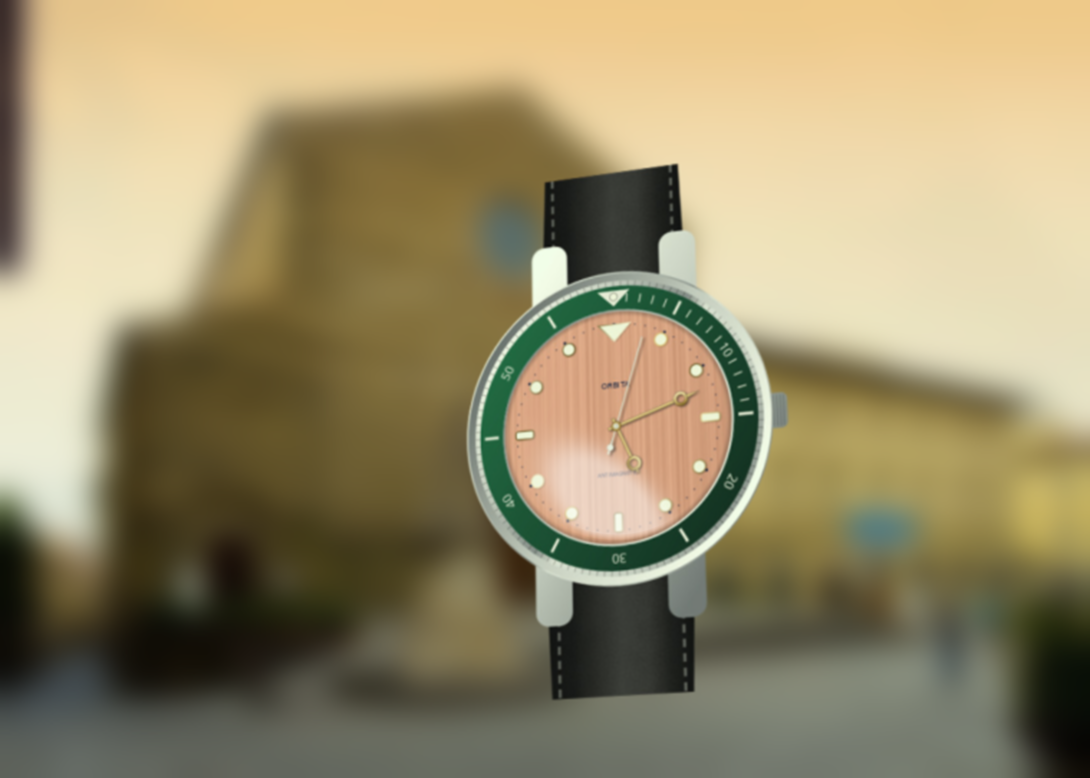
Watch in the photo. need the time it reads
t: 5:12:03
